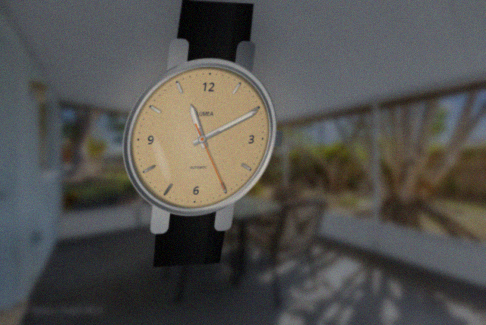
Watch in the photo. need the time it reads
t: 11:10:25
